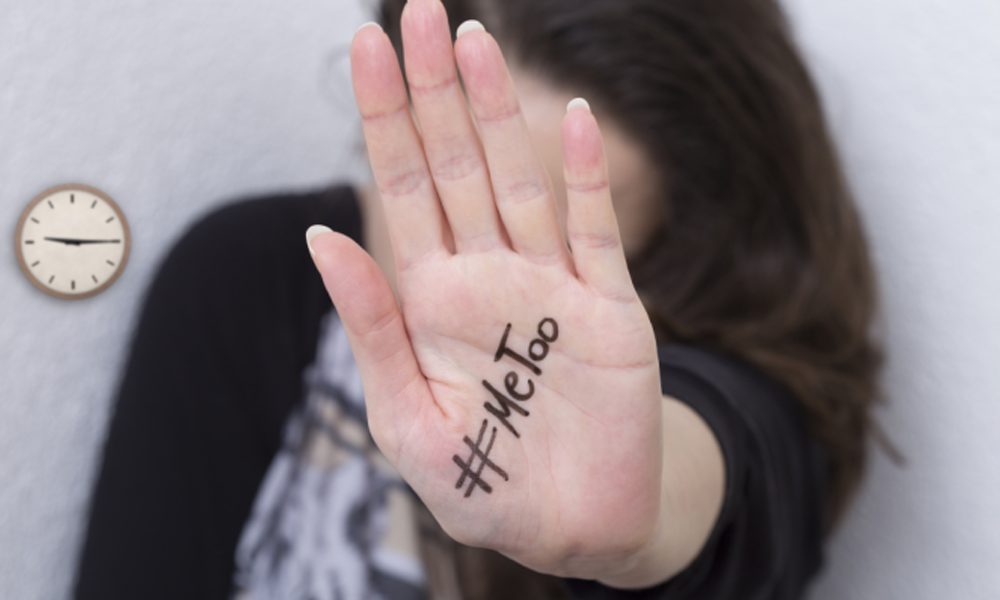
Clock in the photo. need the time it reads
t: 9:15
